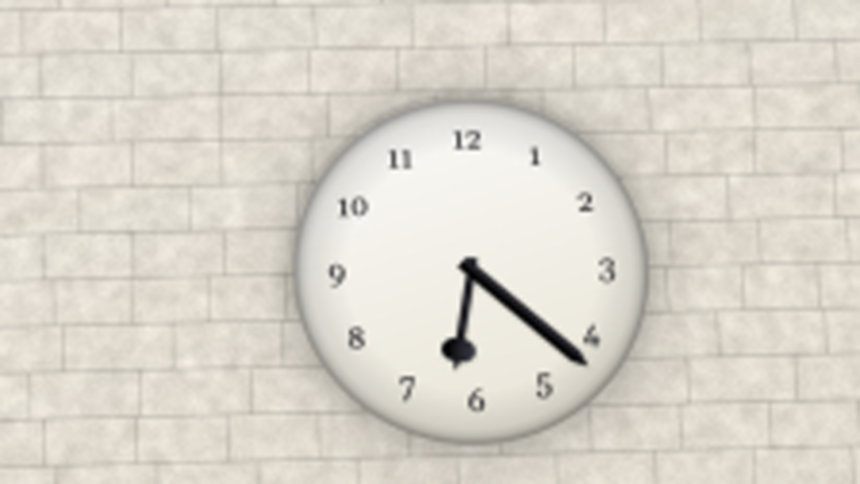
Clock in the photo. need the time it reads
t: 6:22
